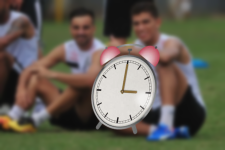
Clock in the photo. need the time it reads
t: 3:00
